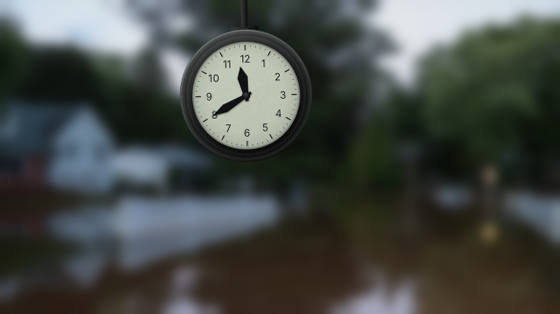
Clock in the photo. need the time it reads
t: 11:40
